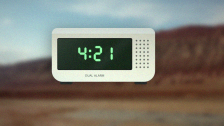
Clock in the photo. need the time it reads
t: 4:21
